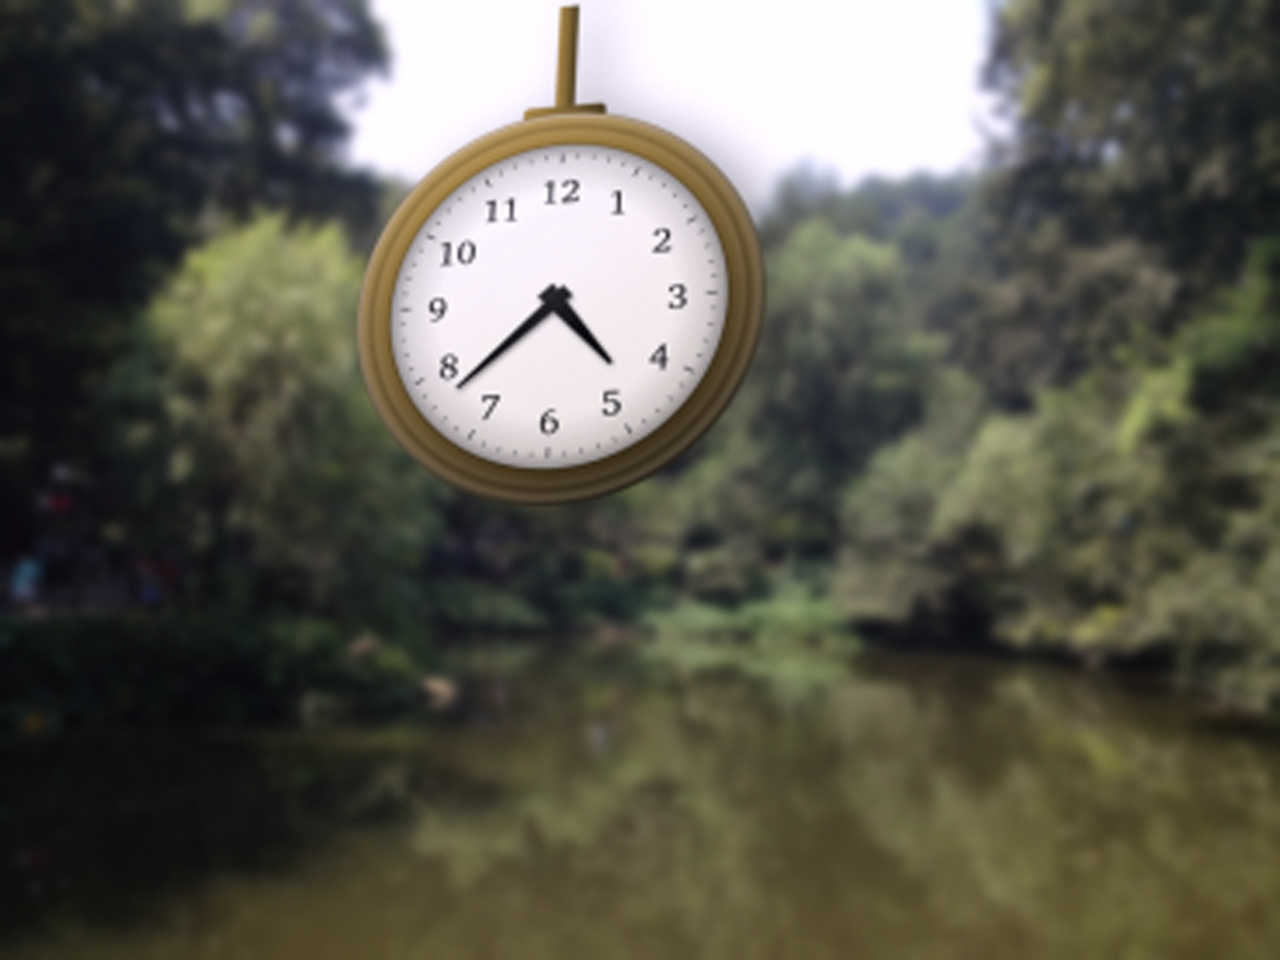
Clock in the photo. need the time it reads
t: 4:38
